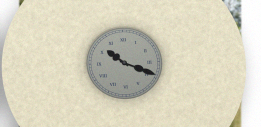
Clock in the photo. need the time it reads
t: 10:19
